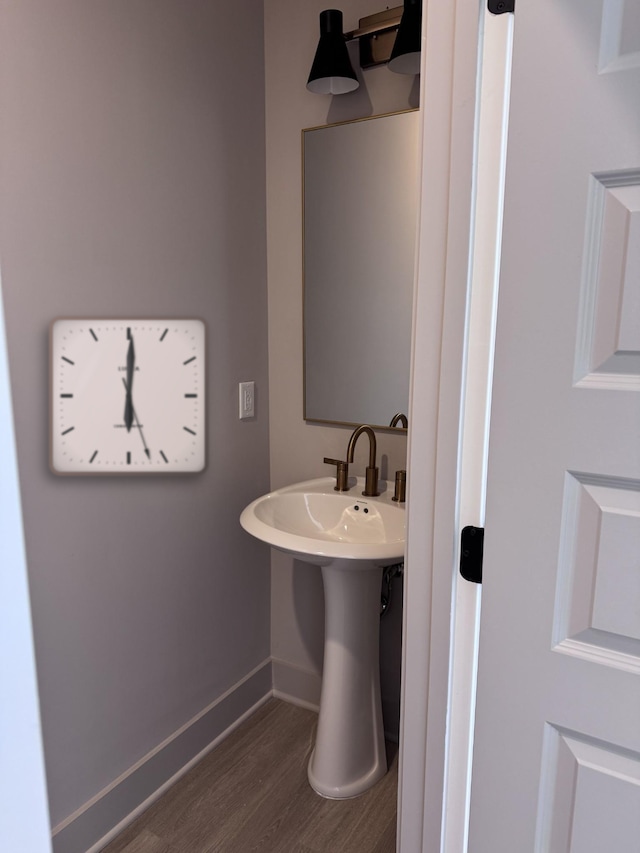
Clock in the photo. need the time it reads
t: 6:00:27
